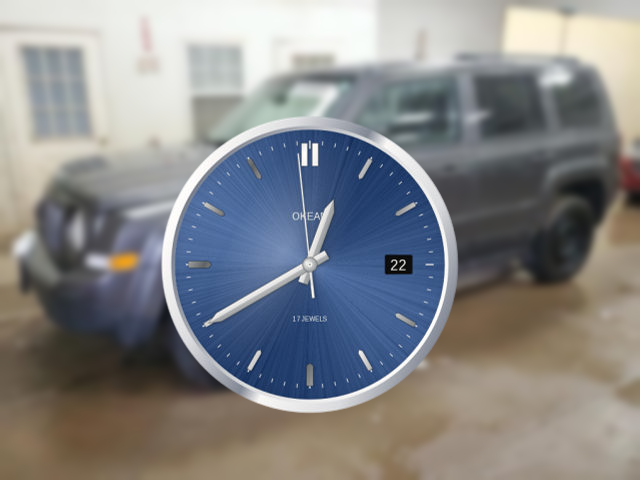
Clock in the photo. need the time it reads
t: 12:39:59
